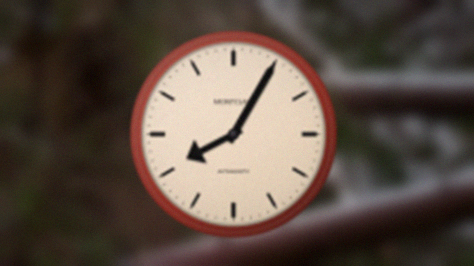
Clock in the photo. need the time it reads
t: 8:05
